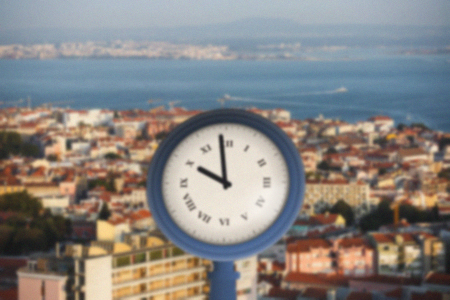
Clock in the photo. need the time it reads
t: 9:59
